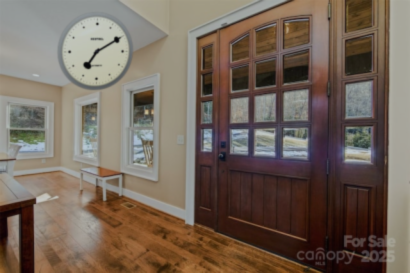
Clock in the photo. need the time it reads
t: 7:10
